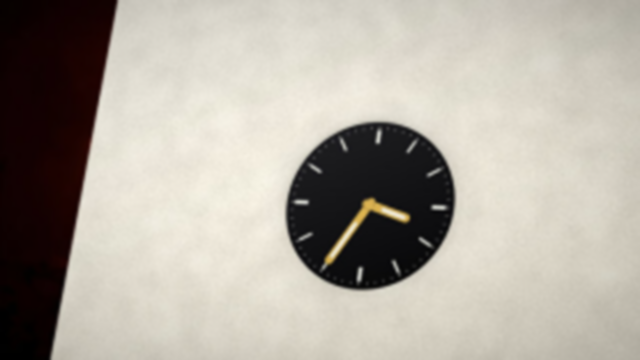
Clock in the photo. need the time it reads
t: 3:35
